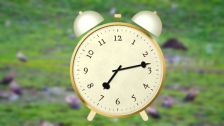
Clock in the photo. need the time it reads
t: 7:13
